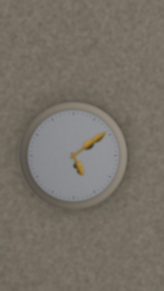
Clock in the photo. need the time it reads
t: 5:09
